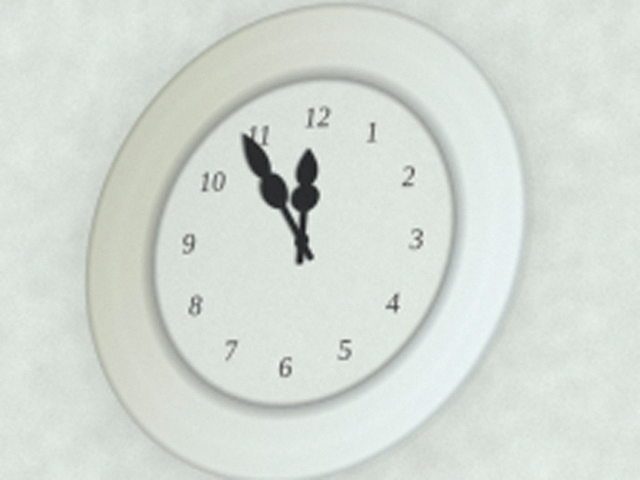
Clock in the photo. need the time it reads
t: 11:54
